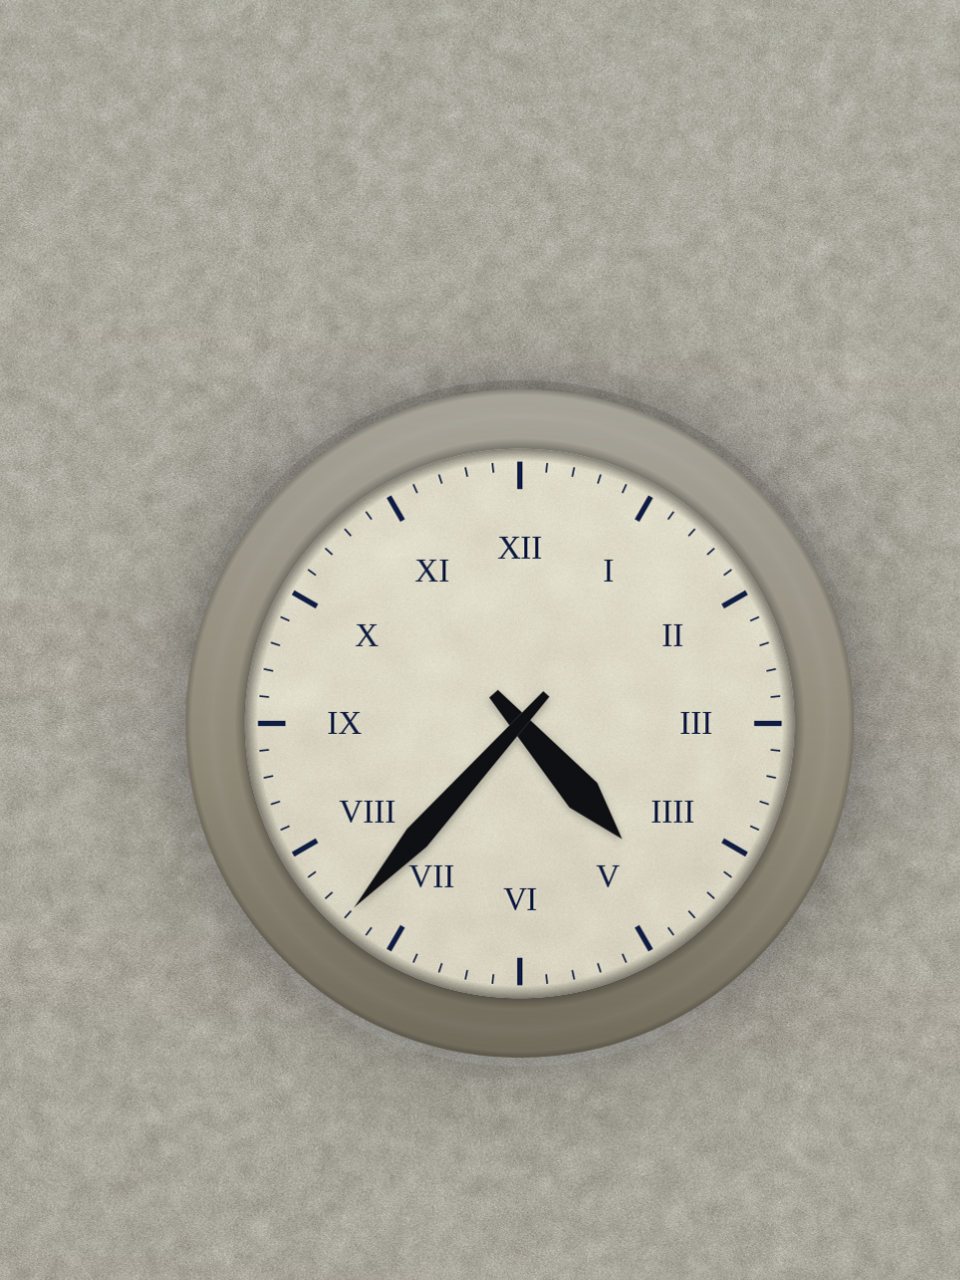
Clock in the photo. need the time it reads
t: 4:37
